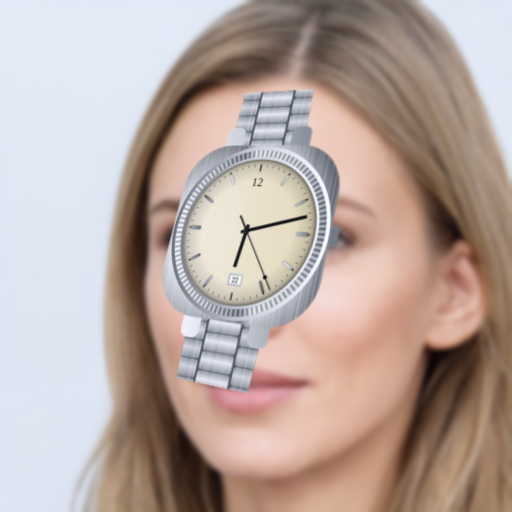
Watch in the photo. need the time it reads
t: 6:12:24
